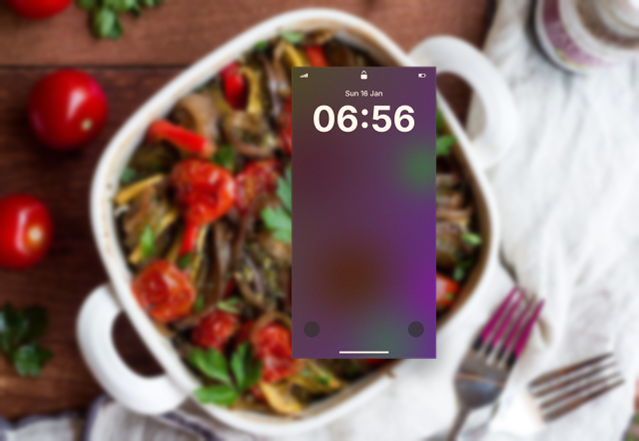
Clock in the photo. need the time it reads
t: 6:56
